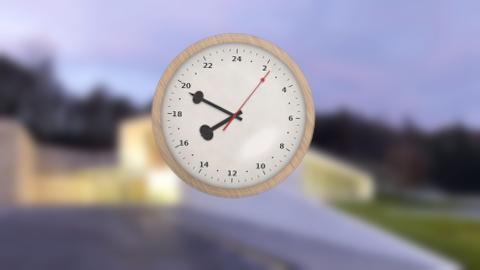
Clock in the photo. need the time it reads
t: 15:49:06
